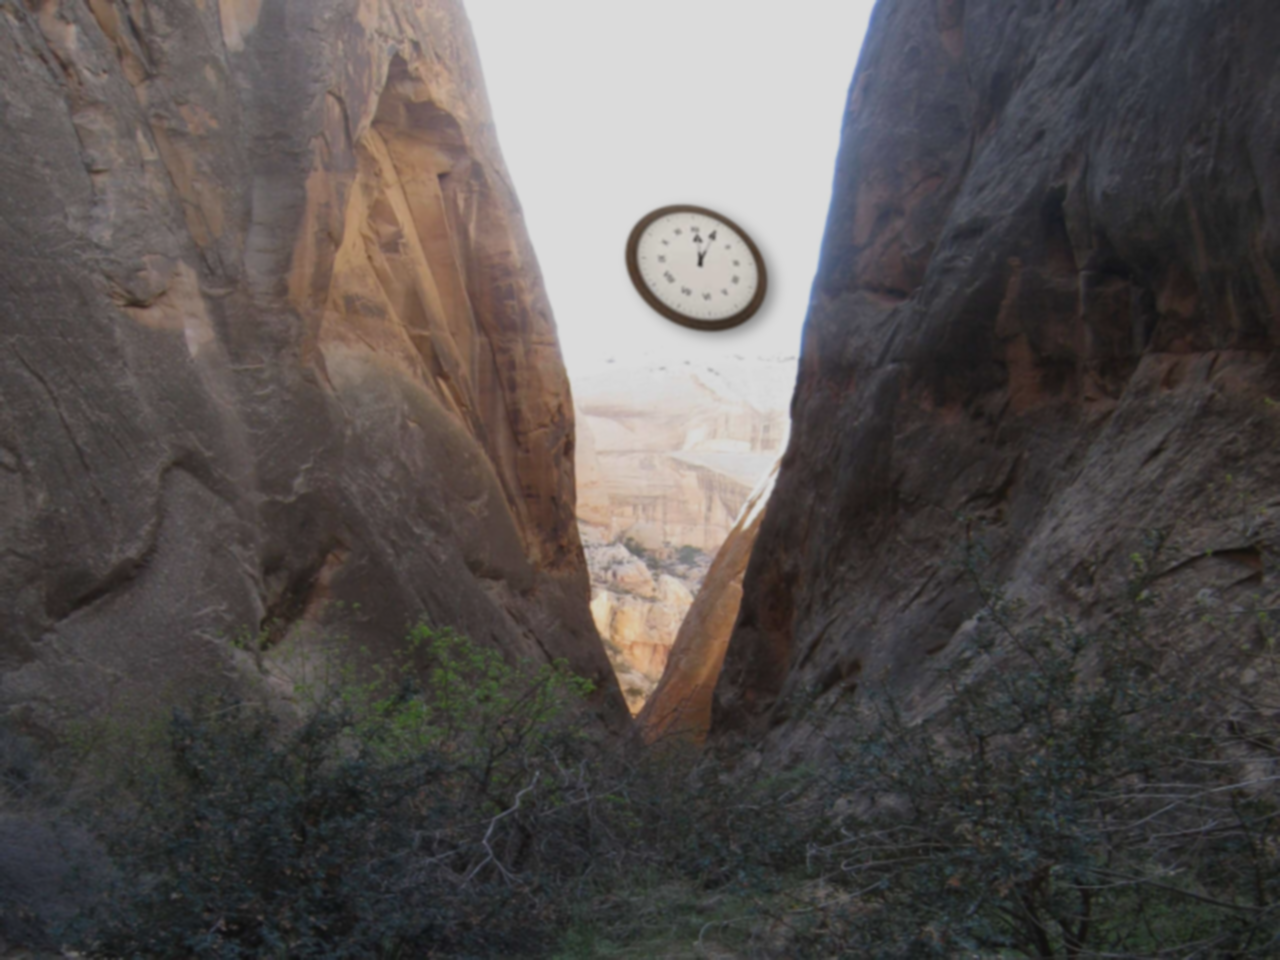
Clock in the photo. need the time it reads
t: 12:05
